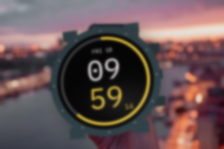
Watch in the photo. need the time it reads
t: 9:59
